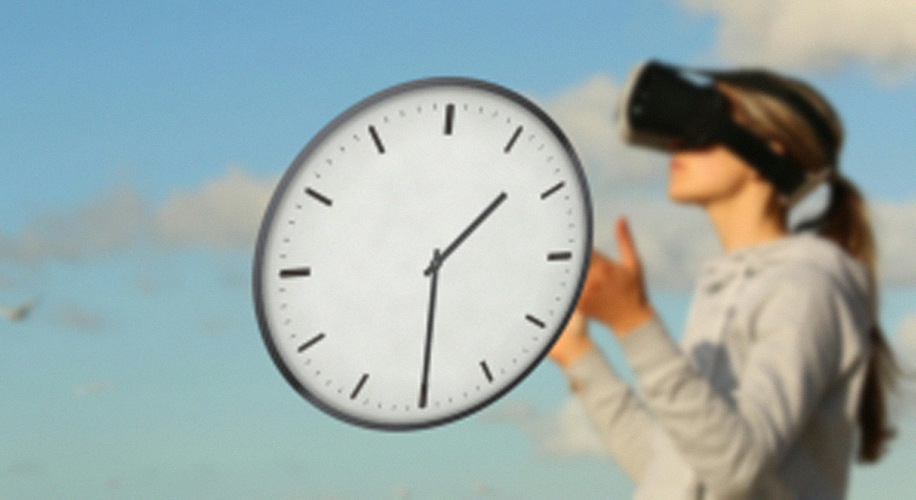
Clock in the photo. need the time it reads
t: 1:30
